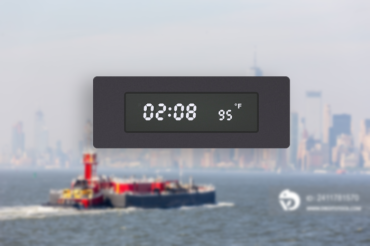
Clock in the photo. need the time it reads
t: 2:08
